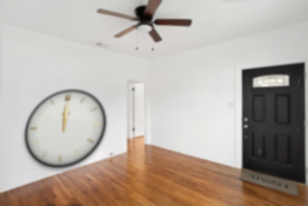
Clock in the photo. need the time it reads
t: 12:00
